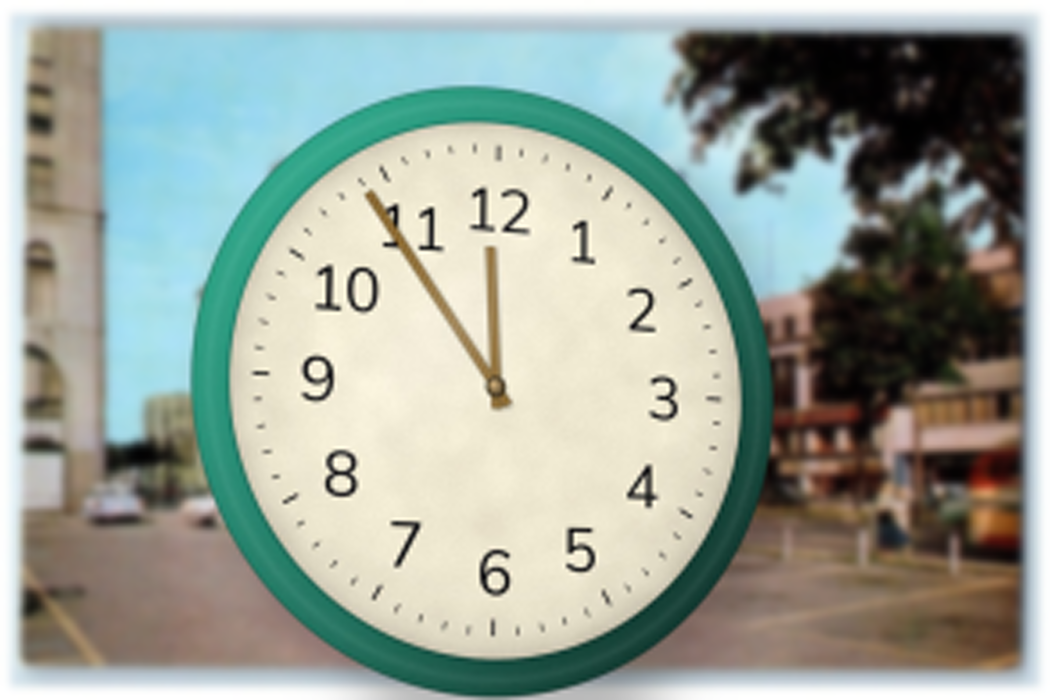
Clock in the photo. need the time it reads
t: 11:54
